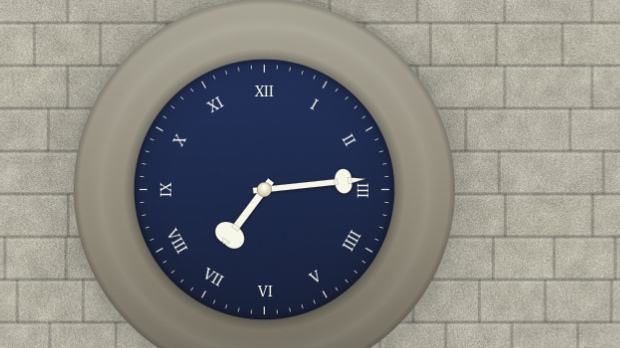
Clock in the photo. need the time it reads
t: 7:14
